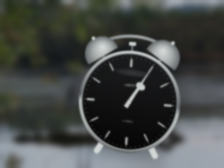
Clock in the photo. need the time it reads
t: 1:05
